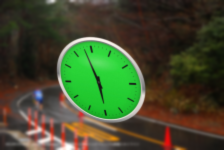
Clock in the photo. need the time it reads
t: 5:58
